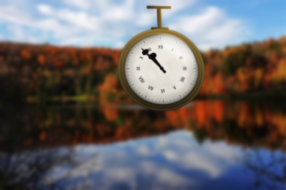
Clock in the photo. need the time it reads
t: 10:53
